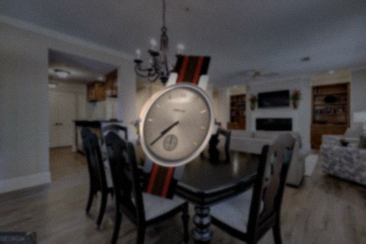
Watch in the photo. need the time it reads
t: 7:37
